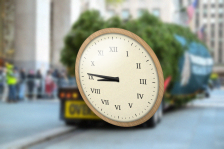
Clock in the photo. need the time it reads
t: 8:46
